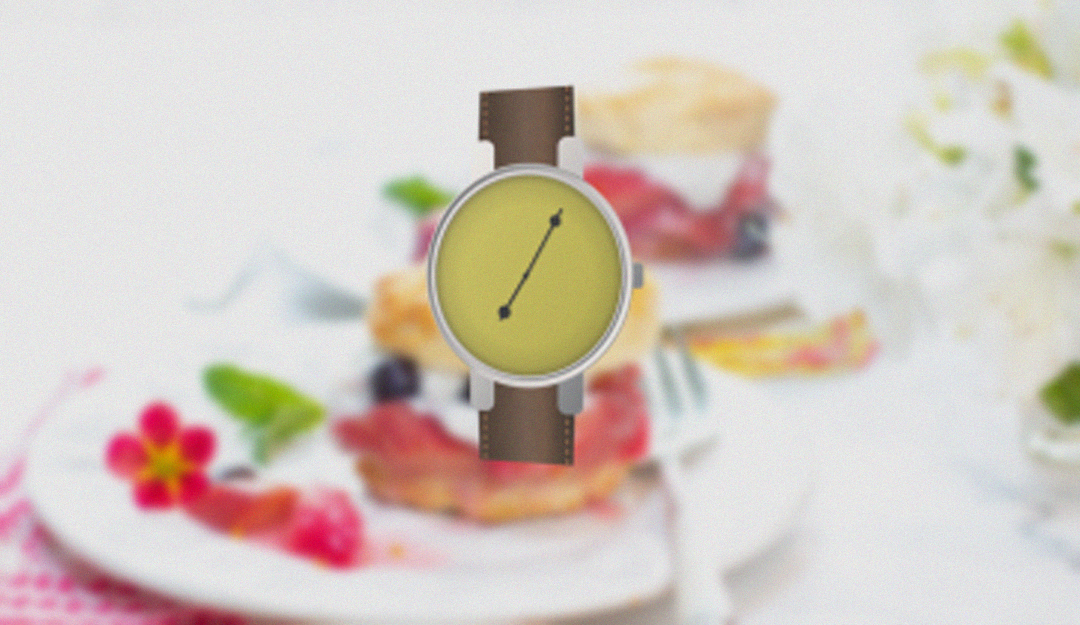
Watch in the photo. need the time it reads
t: 7:05
